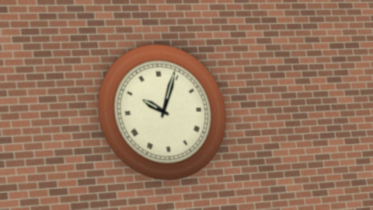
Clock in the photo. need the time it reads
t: 10:04
